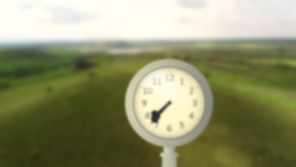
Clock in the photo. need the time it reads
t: 7:37
